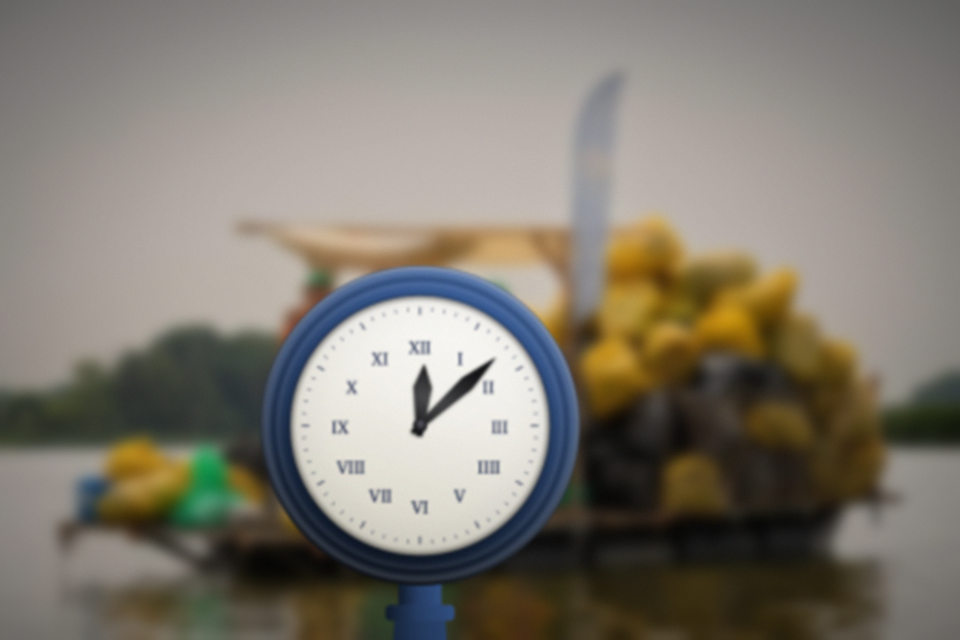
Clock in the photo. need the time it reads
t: 12:08
